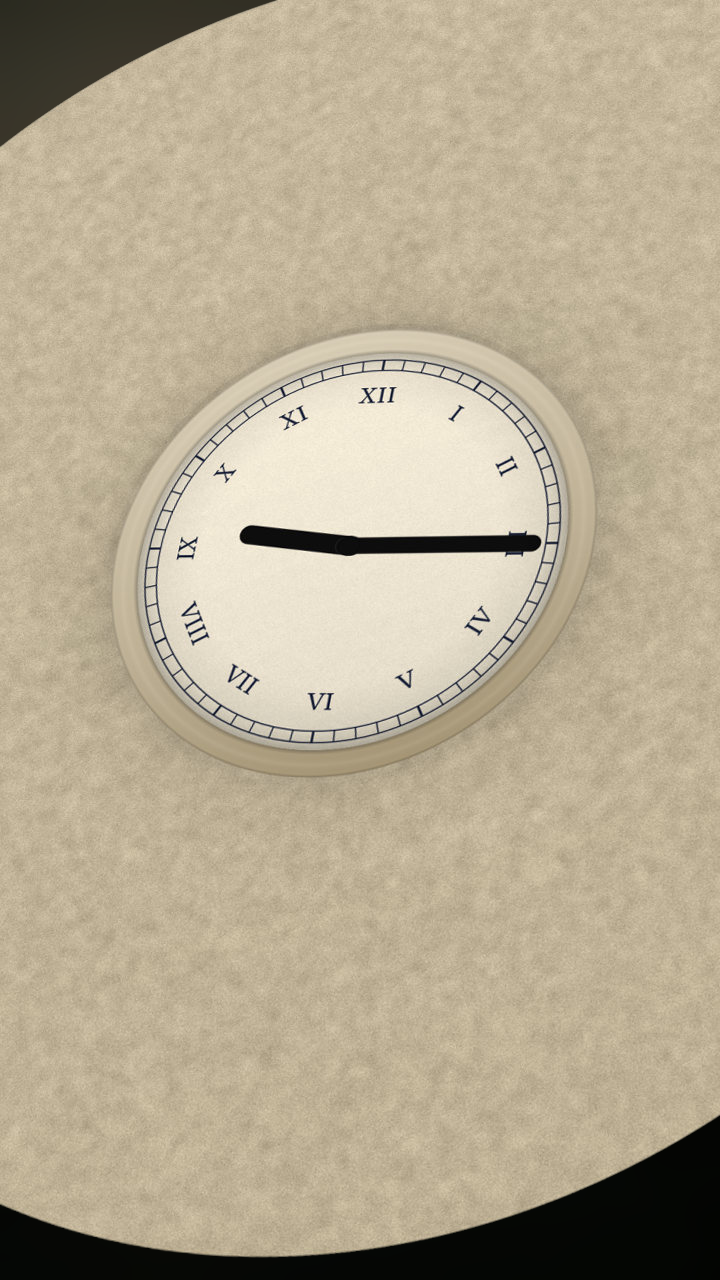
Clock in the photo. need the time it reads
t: 9:15
